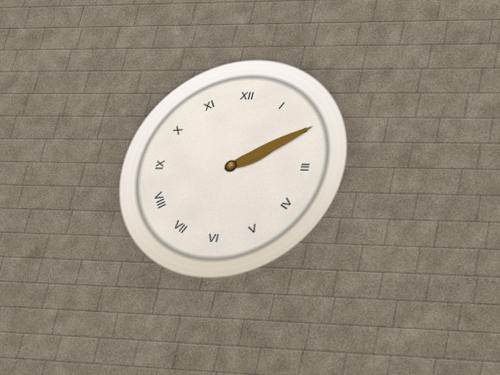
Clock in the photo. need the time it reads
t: 2:10
